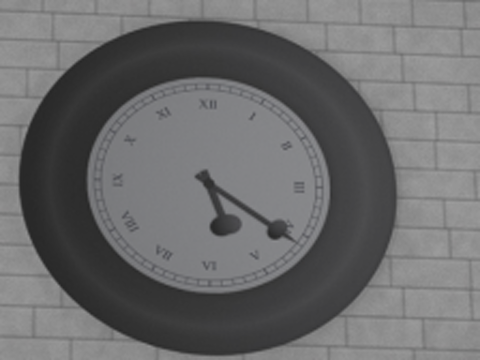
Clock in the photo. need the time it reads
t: 5:21
